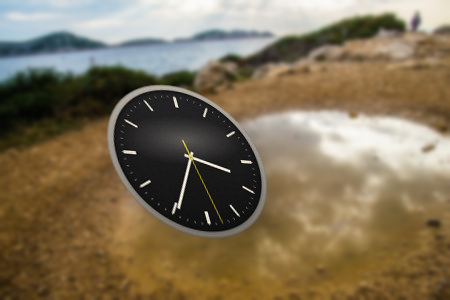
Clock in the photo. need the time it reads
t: 3:34:28
